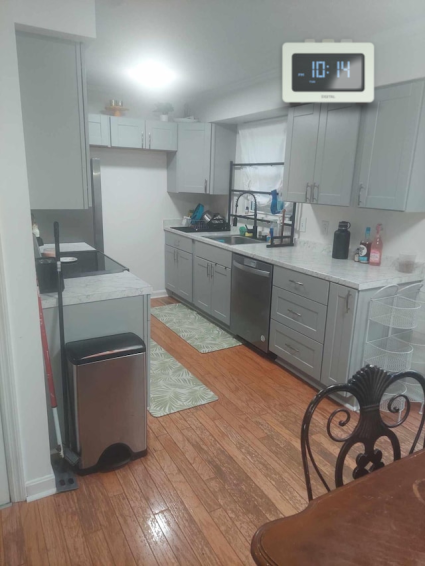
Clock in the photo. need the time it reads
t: 10:14
